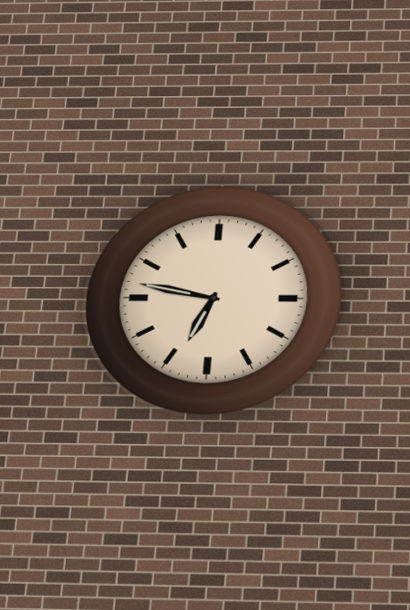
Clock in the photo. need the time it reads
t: 6:47
